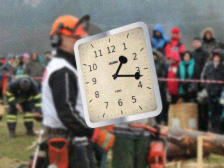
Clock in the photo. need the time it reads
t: 1:17
